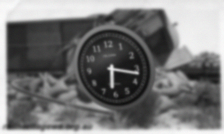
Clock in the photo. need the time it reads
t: 6:17
